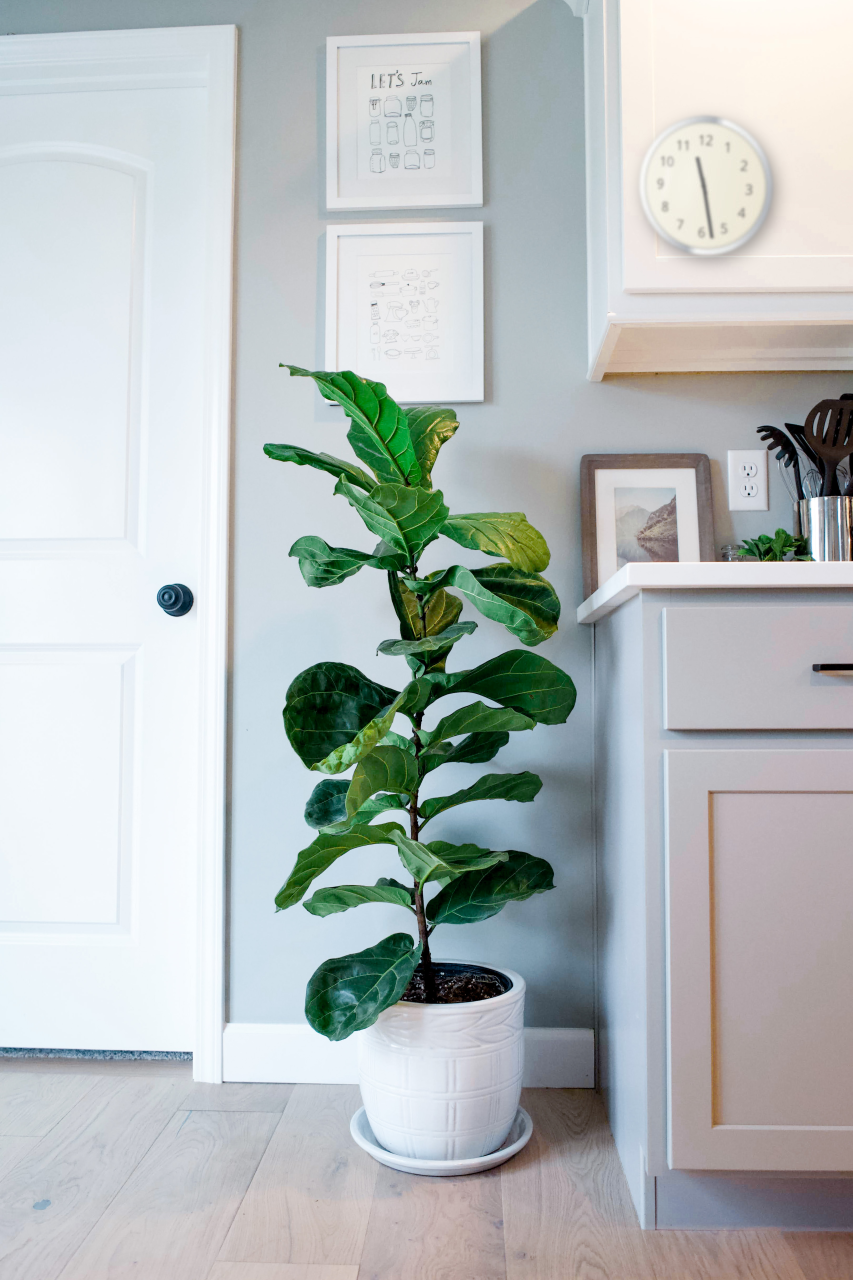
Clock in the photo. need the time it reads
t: 11:28
